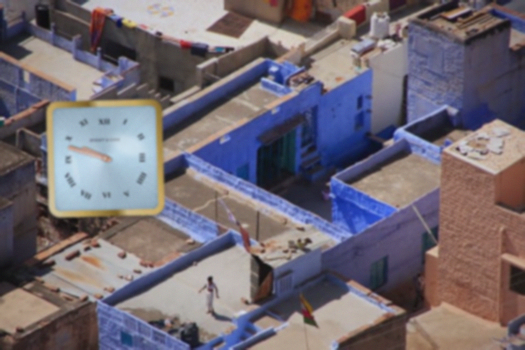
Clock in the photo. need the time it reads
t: 9:48
